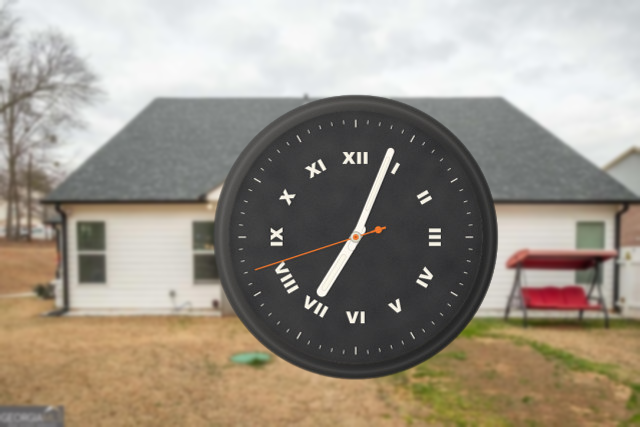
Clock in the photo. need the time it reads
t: 7:03:42
